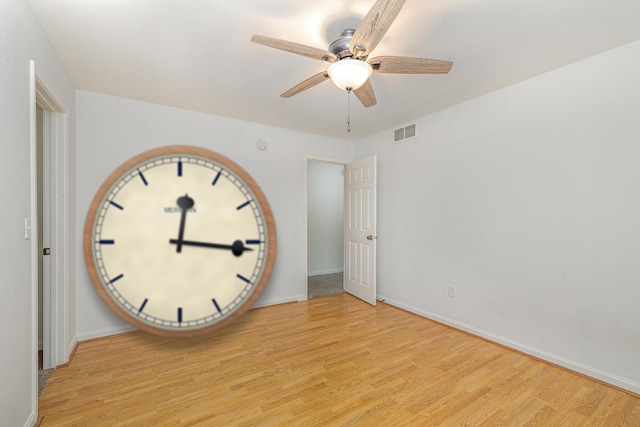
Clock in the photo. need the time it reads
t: 12:16
